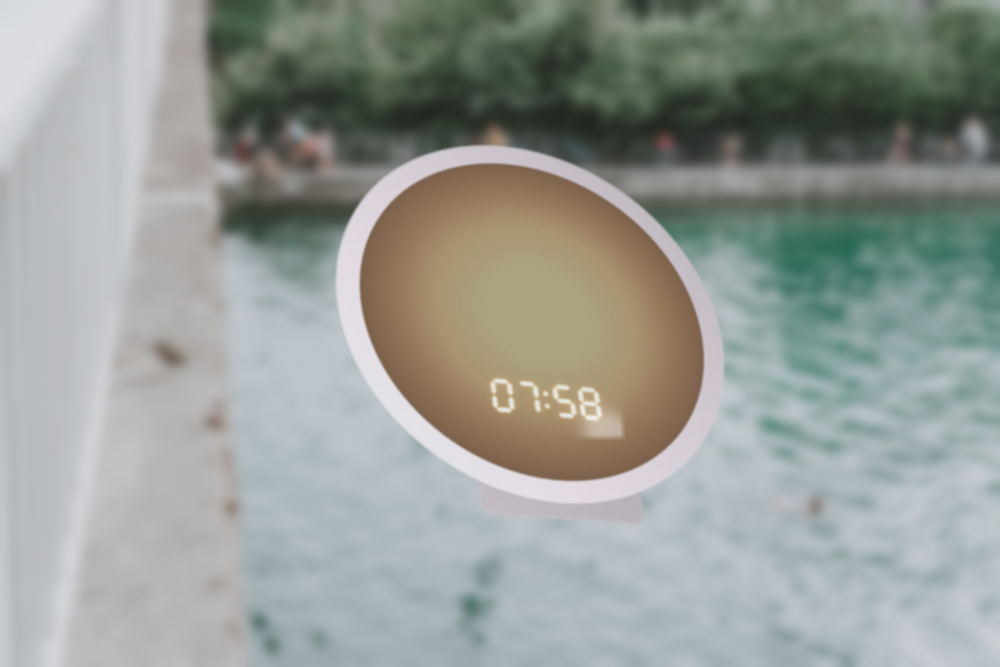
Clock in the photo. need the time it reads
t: 7:58
